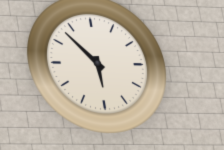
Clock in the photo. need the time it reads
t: 5:53
